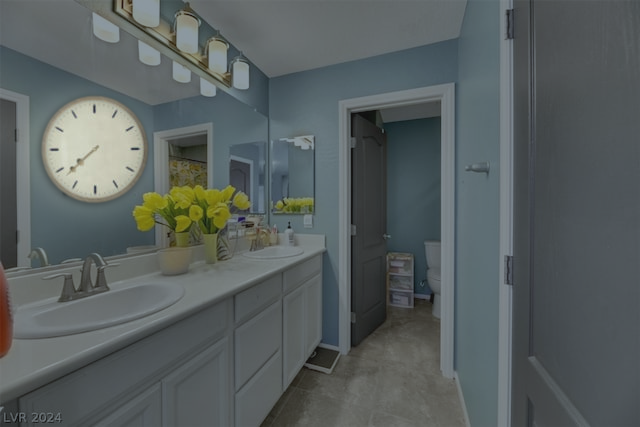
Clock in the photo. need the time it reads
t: 7:38
